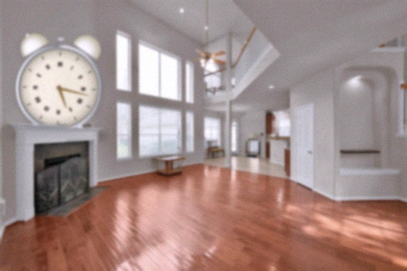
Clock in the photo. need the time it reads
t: 5:17
